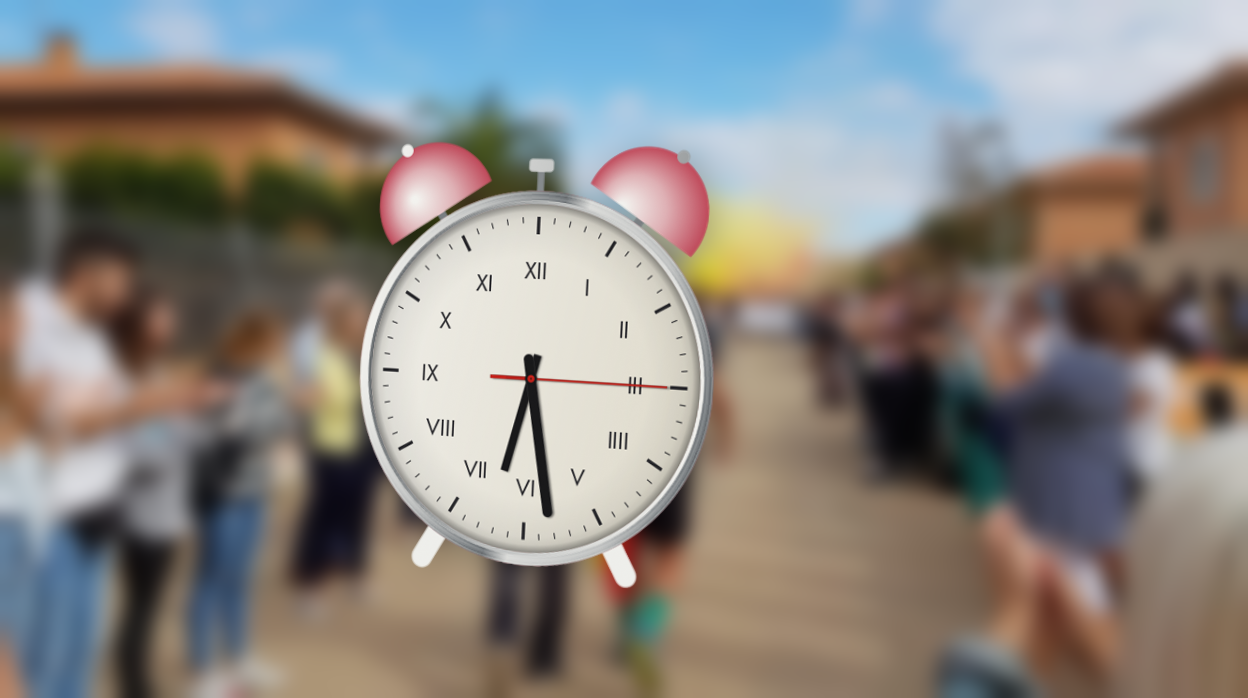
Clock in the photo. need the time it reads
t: 6:28:15
